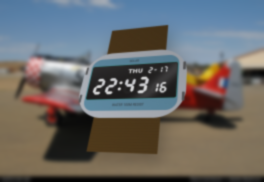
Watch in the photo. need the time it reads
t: 22:43:16
